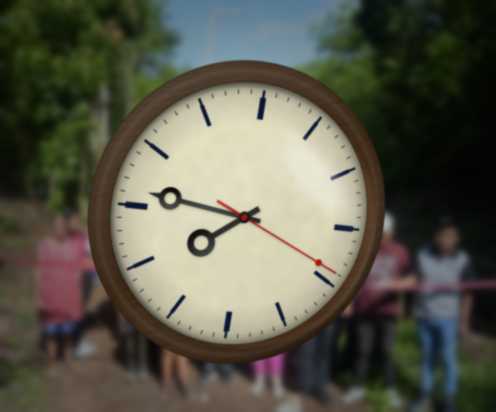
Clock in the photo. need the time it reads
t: 7:46:19
